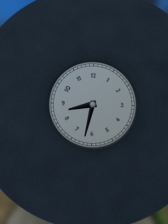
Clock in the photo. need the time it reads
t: 8:32
